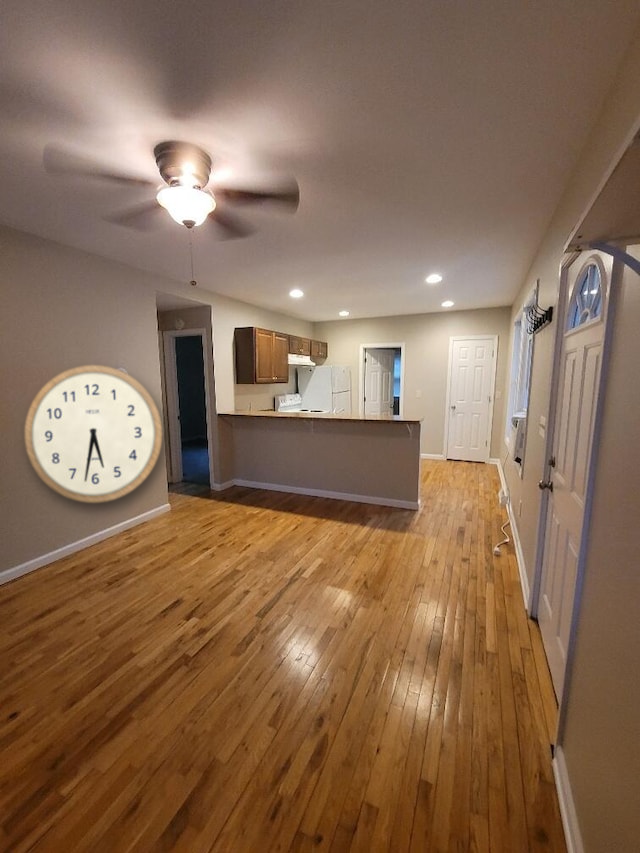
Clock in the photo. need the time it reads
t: 5:32
